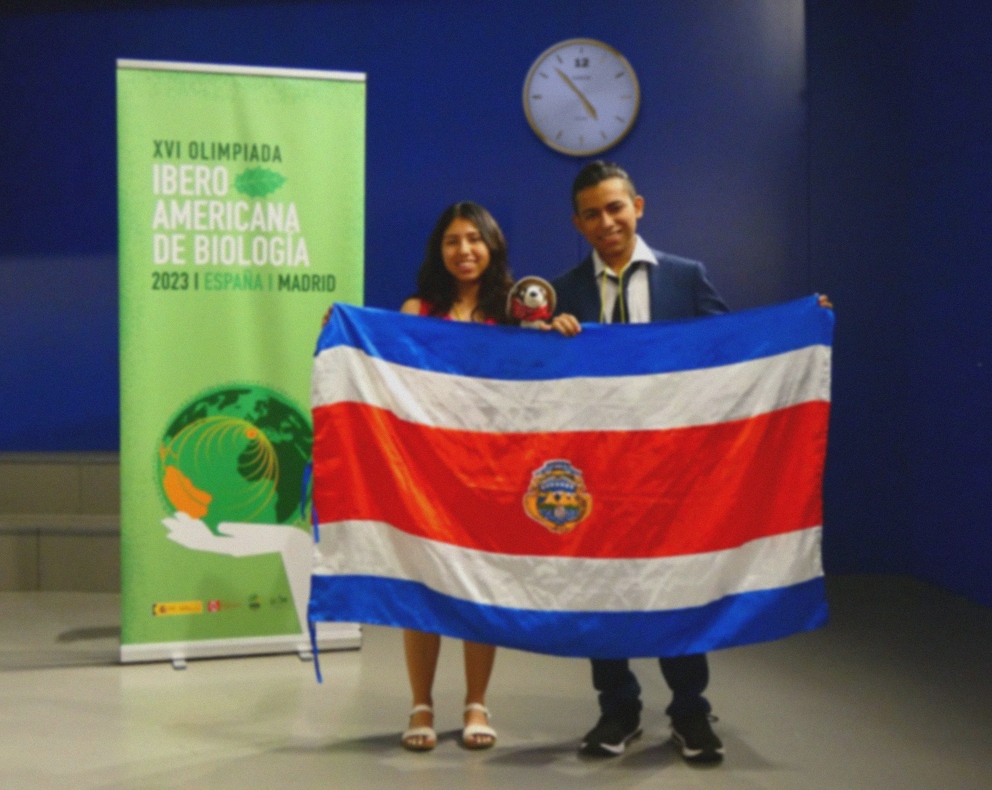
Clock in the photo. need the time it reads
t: 4:53
